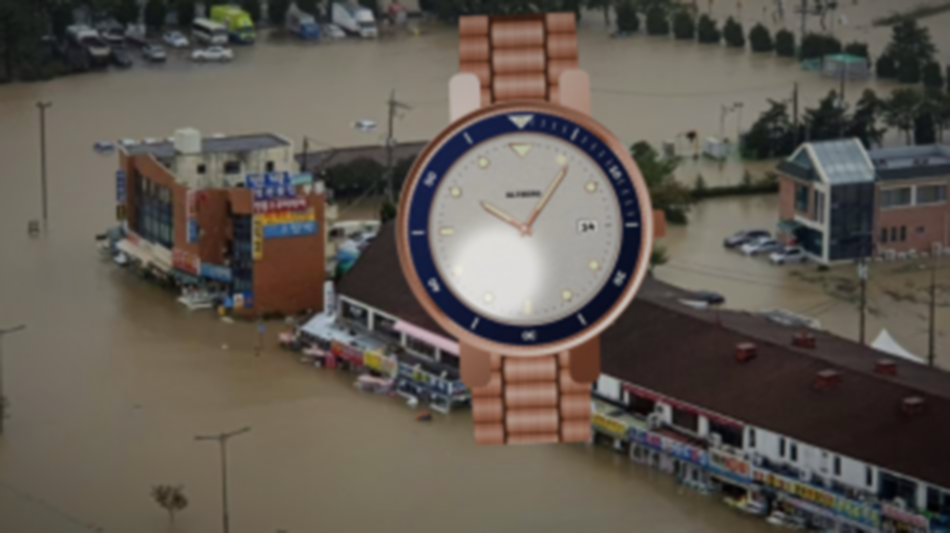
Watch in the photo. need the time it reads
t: 10:06
